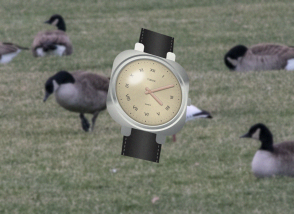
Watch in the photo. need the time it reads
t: 4:10
